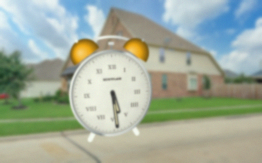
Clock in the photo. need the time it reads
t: 5:29
